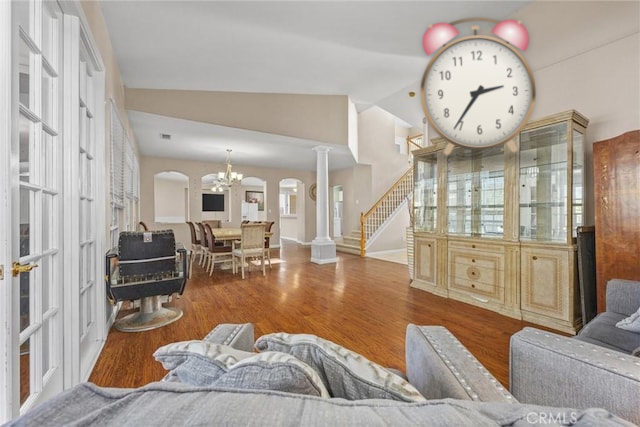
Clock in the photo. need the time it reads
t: 2:36
